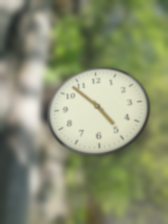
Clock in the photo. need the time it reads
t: 4:53
